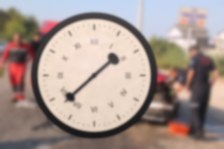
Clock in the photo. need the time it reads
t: 1:38
